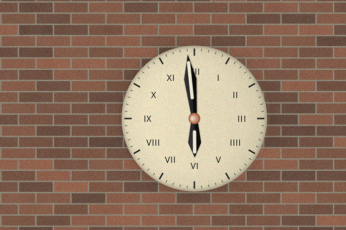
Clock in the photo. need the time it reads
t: 5:59
